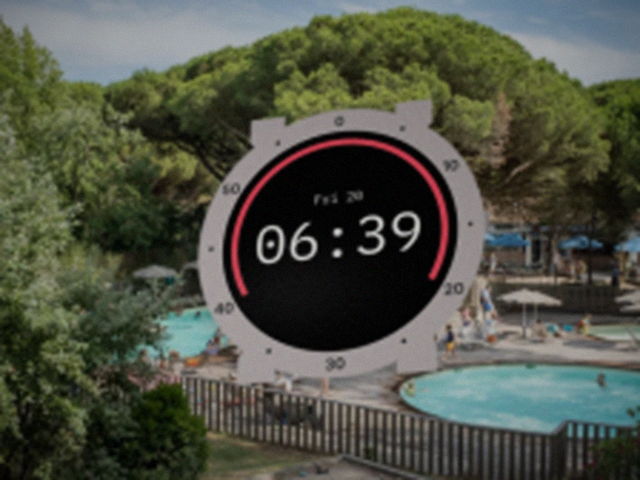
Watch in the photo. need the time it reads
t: 6:39
